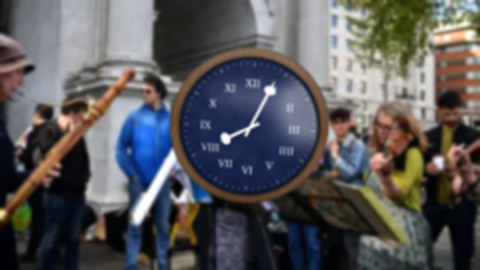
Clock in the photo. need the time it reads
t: 8:04
